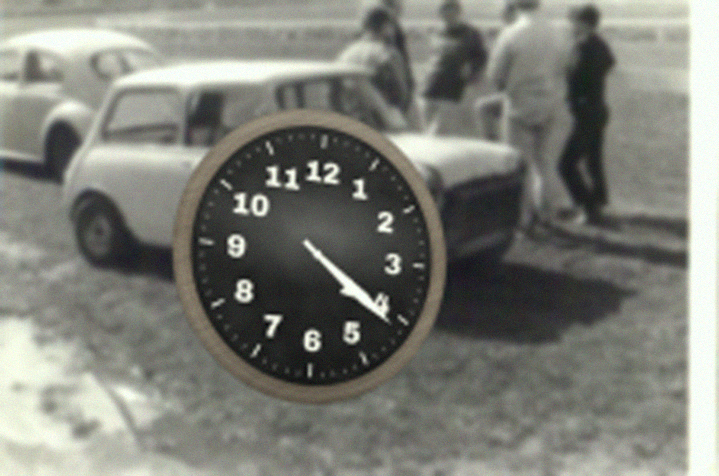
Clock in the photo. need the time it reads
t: 4:21
